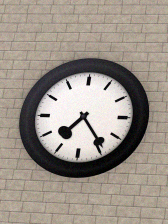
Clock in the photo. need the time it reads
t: 7:24
